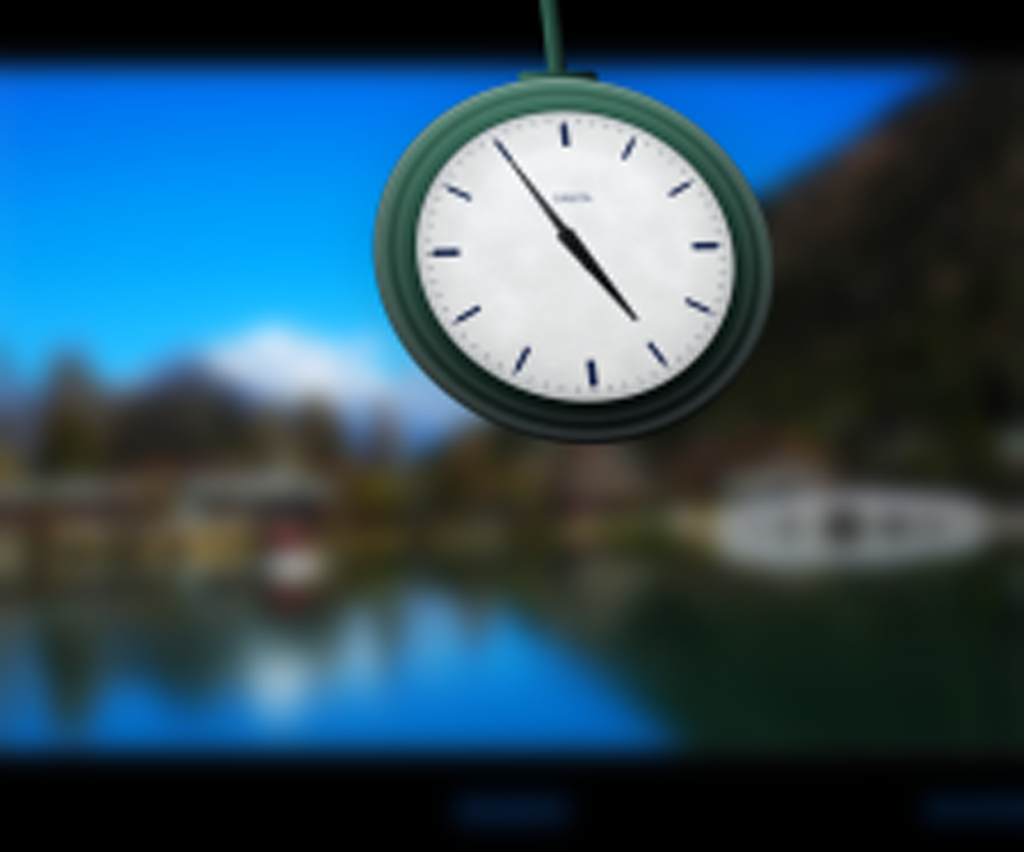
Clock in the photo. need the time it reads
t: 4:55
